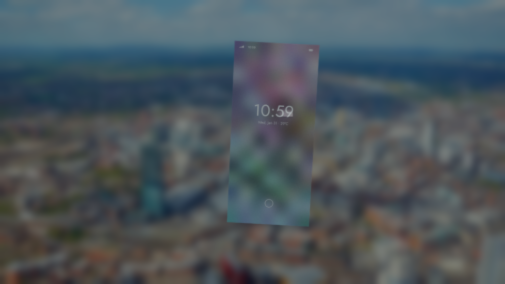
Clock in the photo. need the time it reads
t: 10:59
